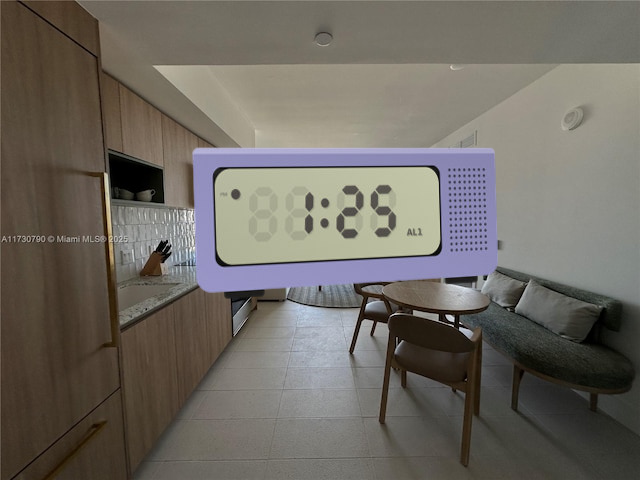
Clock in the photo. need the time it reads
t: 1:25
